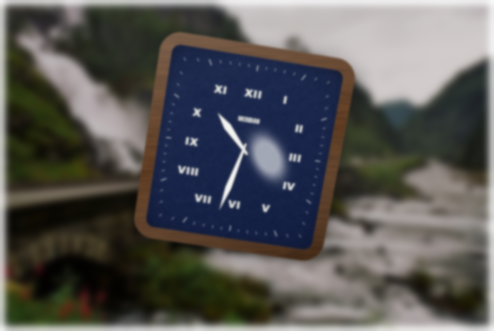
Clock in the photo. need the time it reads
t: 10:32
